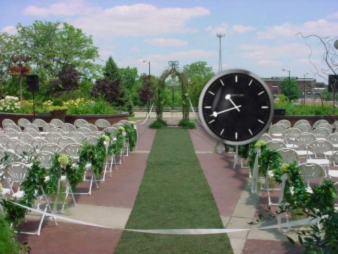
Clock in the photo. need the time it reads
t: 10:42
